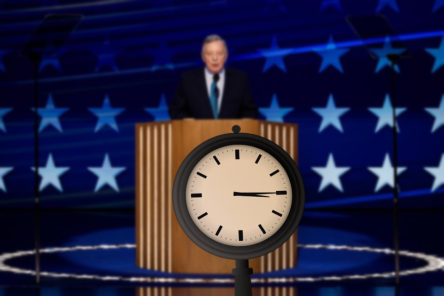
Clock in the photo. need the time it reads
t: 3:15
